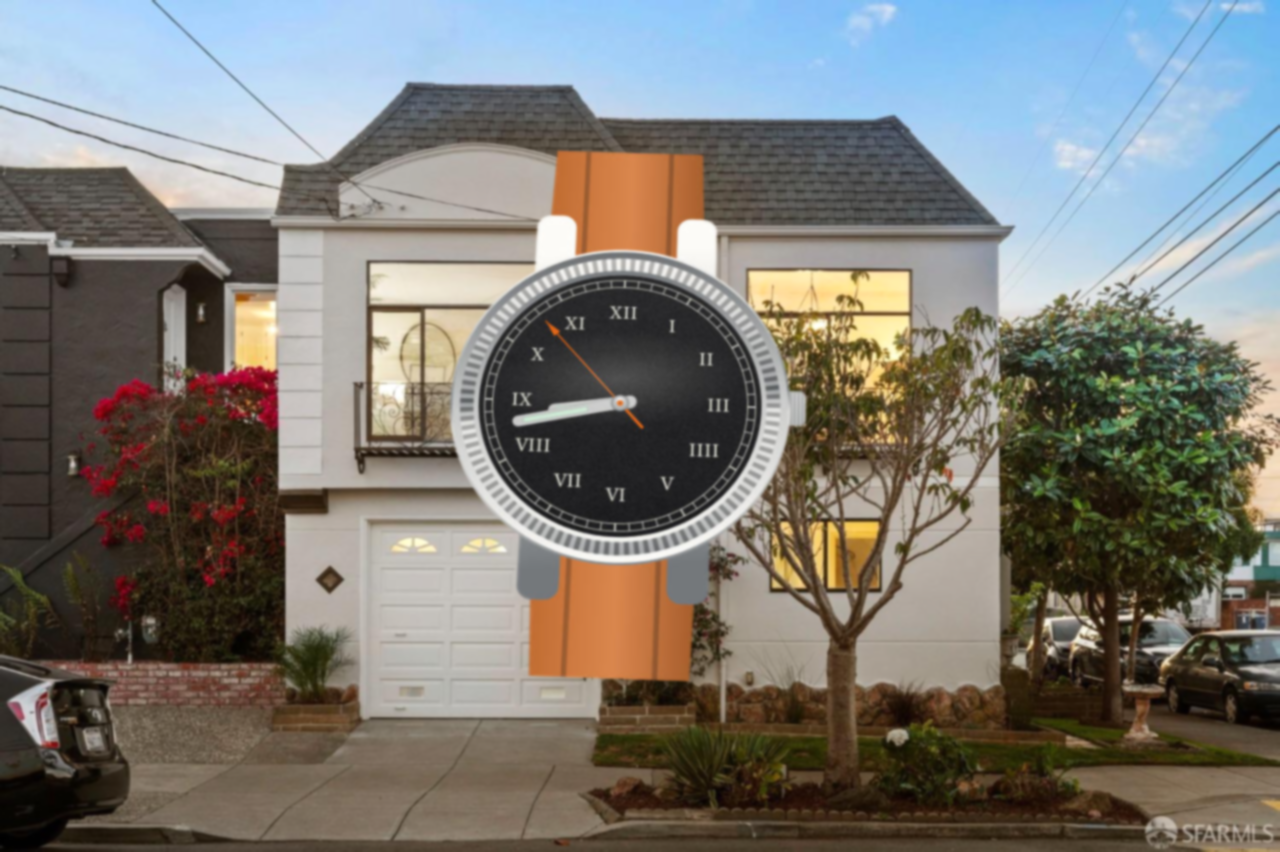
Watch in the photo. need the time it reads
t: 8:42:53
